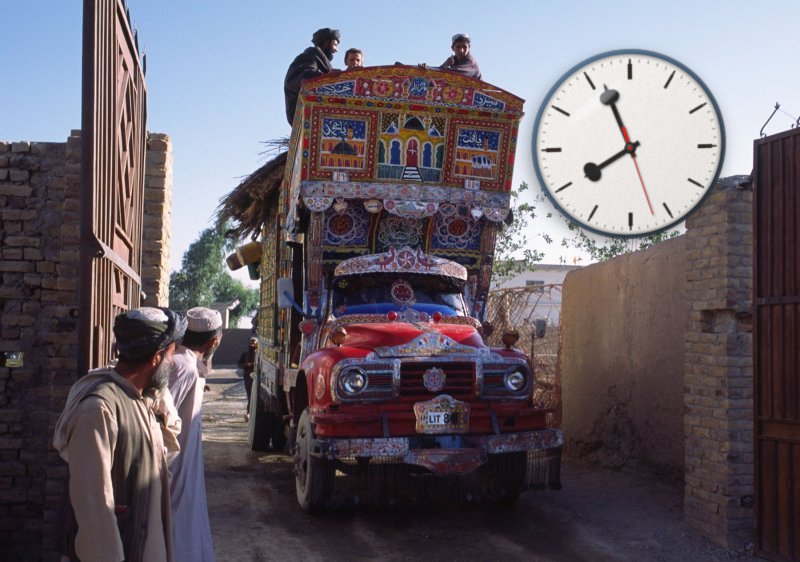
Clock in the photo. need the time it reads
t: 7:56:27
